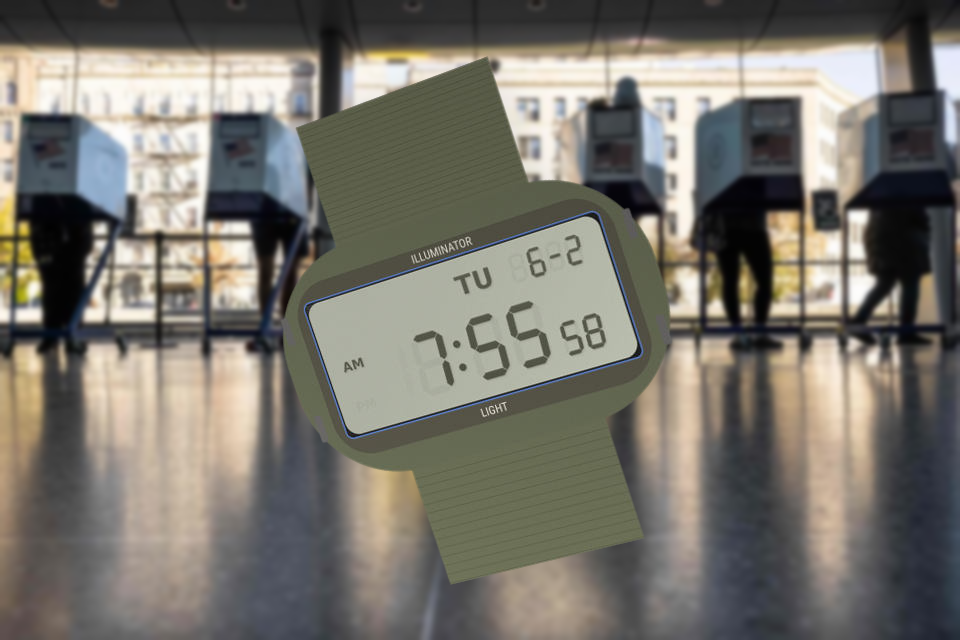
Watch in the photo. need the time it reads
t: 7:55:58
